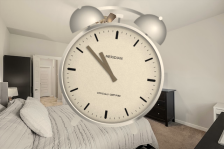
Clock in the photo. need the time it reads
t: 10:52
